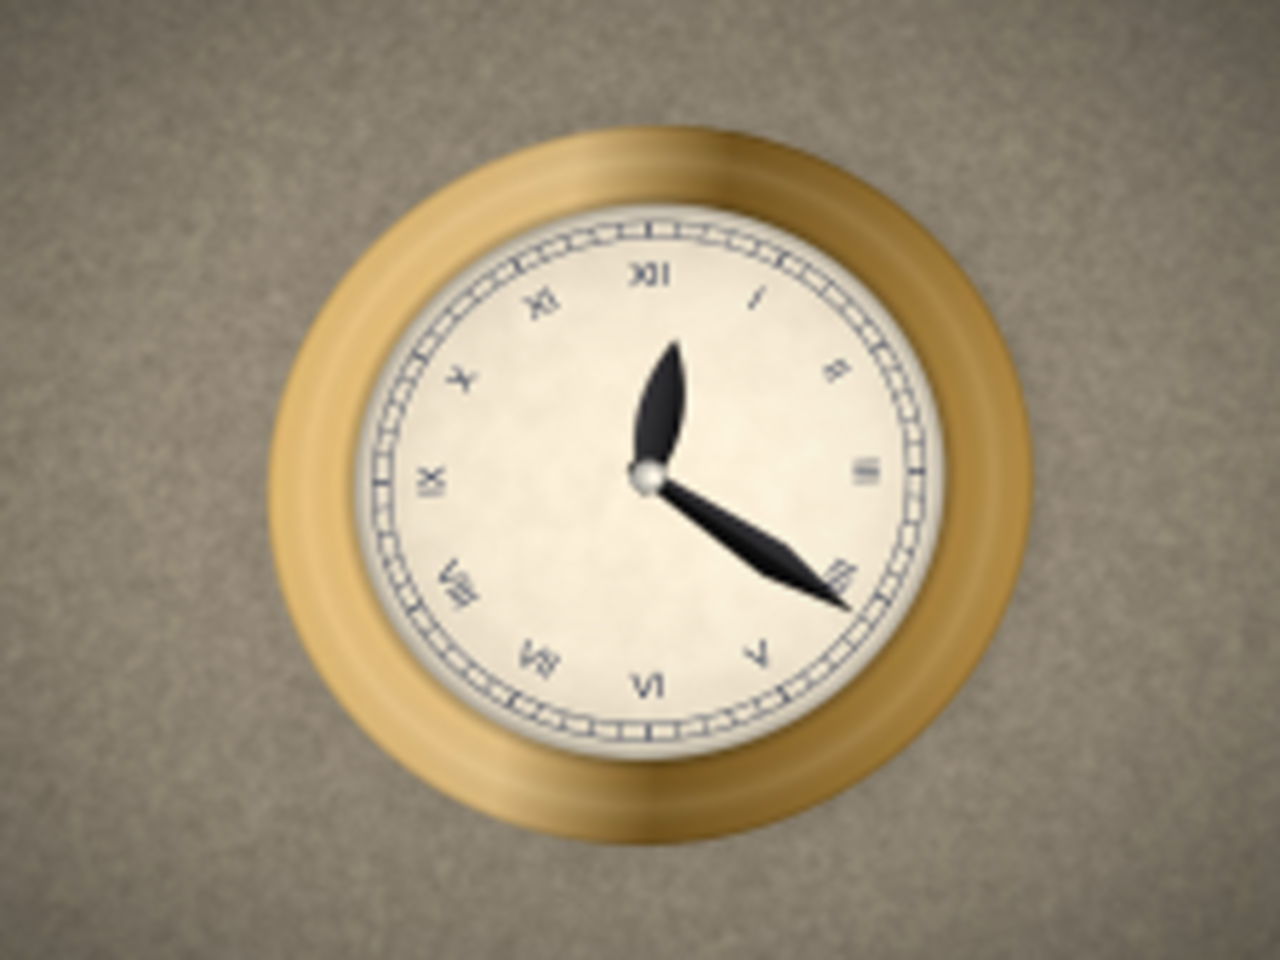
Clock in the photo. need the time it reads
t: 12:21
